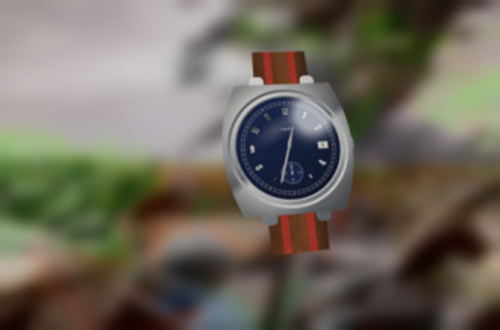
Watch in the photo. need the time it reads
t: 12:33
